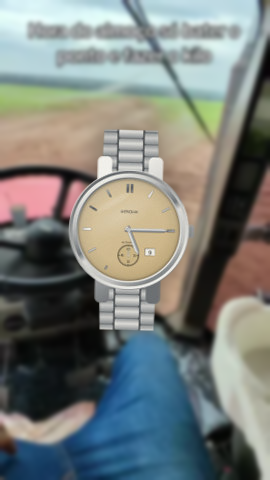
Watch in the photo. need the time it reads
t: 5:15
